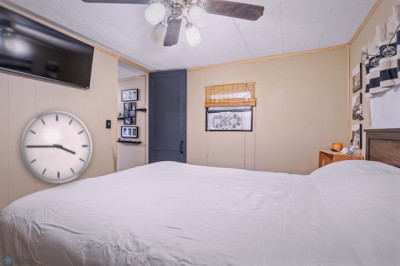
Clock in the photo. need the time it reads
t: 3:45
